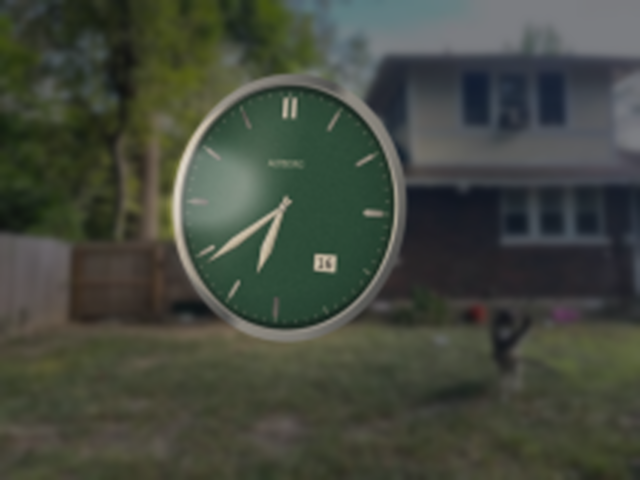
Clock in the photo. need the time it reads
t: 6:39
